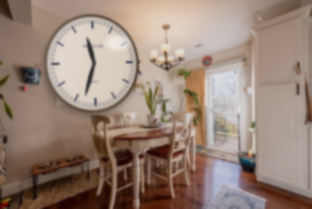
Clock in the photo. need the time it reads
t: 11:33
